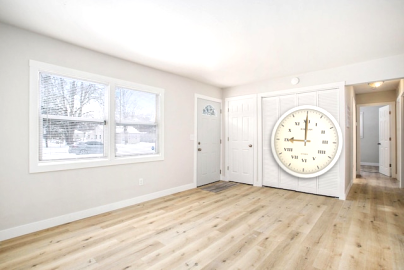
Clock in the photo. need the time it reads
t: 9:00
